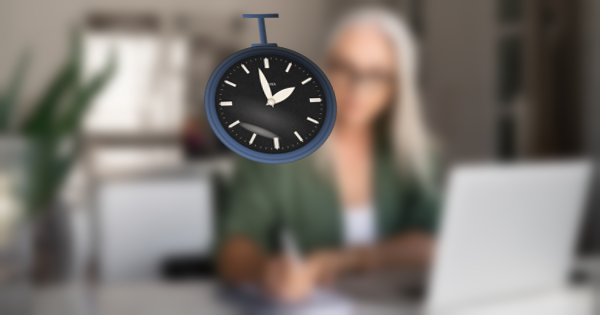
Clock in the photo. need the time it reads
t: 1:58
